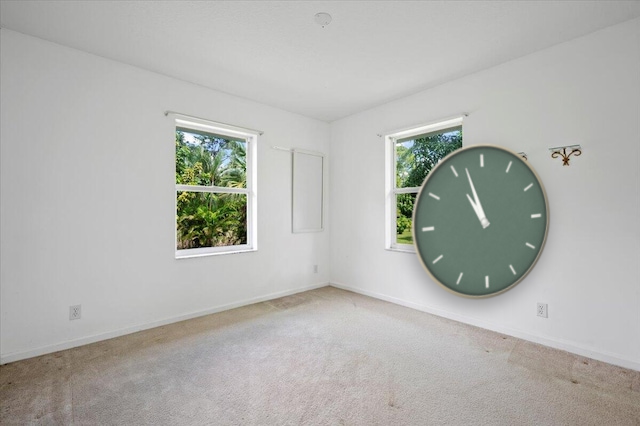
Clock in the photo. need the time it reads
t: 10:57
